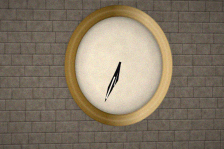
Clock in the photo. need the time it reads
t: 6:34
